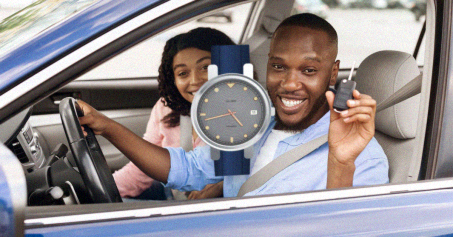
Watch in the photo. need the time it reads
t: 4:43
